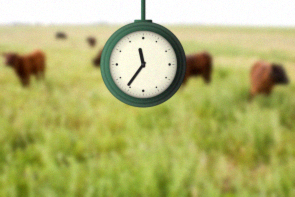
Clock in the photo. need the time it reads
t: 11:36
